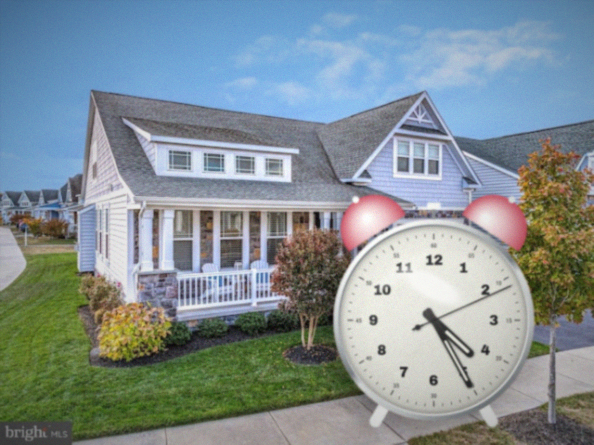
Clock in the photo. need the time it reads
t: 4:25:11
